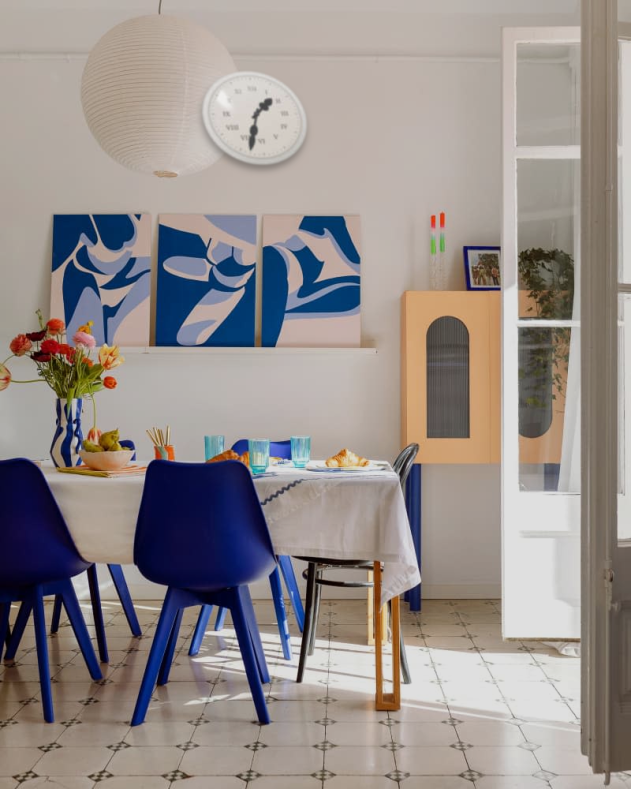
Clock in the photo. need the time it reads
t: 1:33
